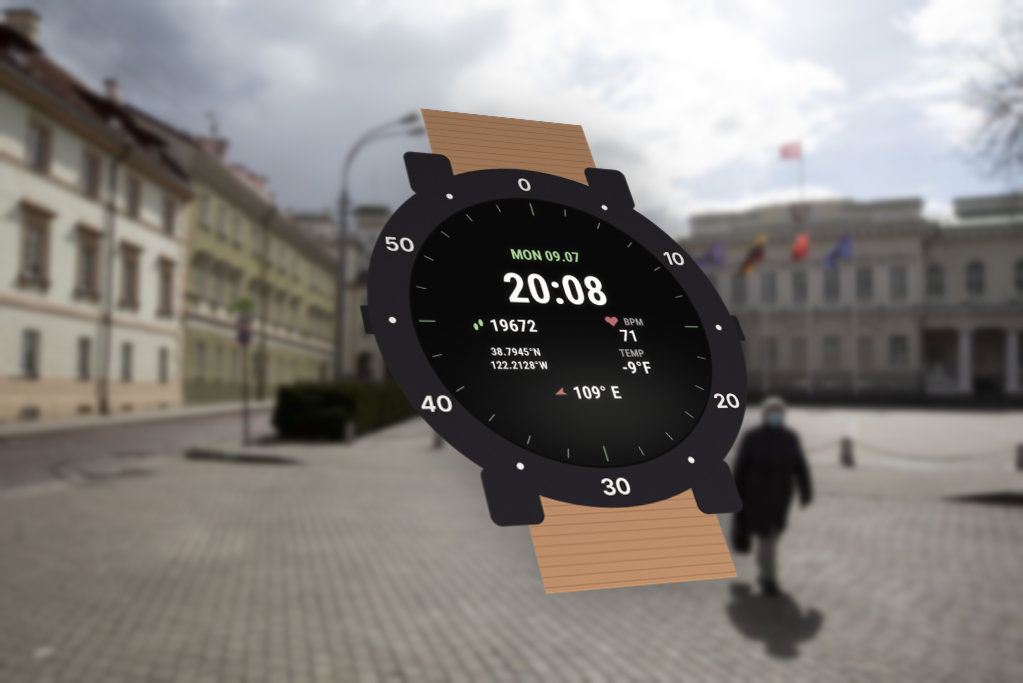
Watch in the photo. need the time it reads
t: 20:08
